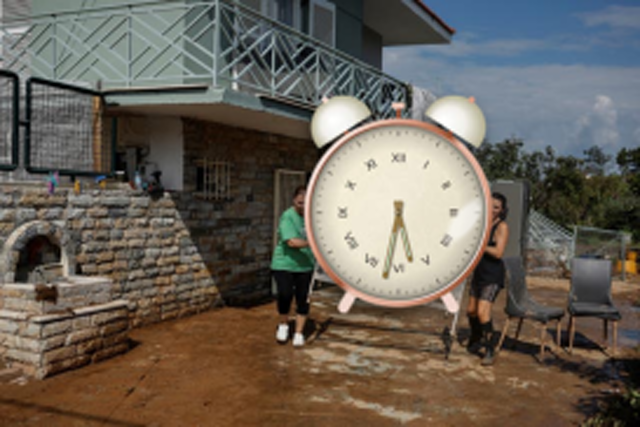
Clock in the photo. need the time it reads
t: 5:32
